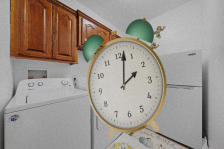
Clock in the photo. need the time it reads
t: 2:02
